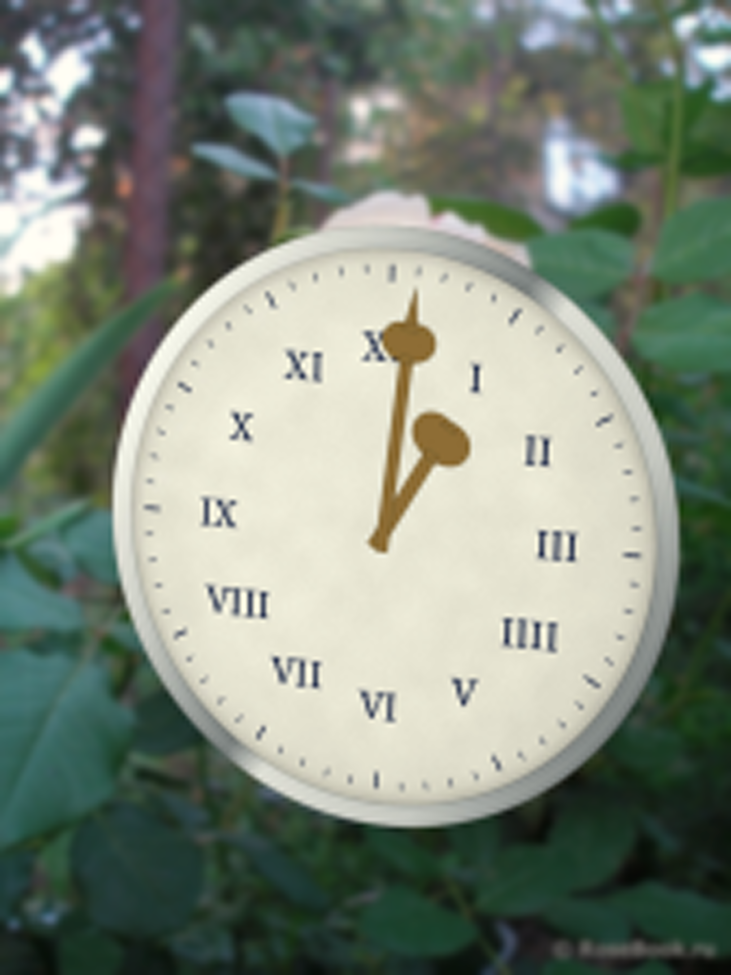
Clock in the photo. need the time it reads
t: 1:01
